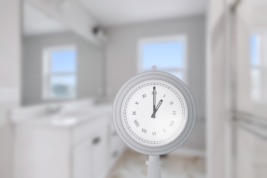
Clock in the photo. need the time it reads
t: 1:00
